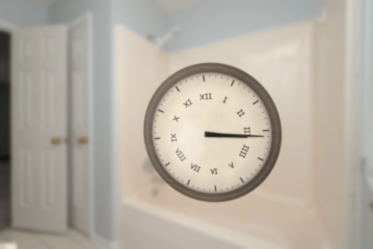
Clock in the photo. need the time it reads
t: 3:16
